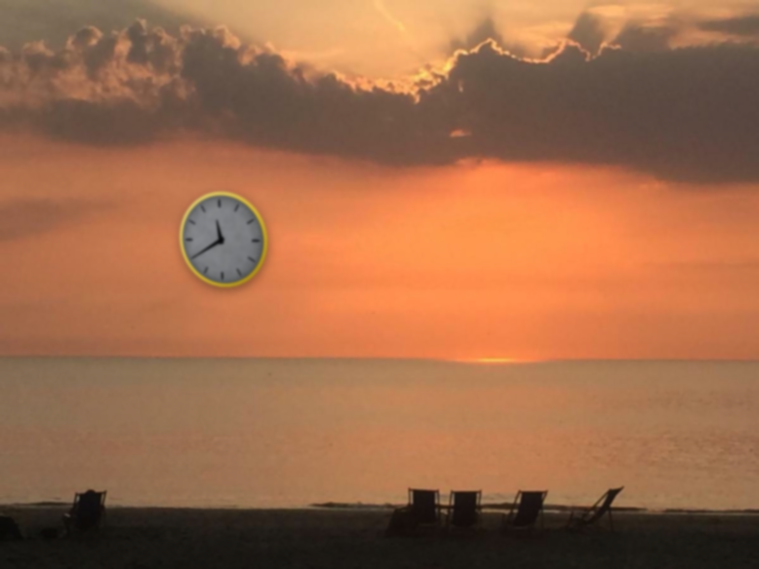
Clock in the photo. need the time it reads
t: 11:40
